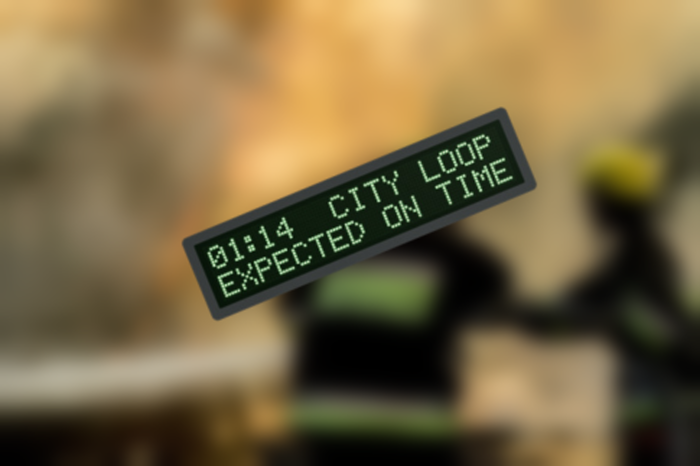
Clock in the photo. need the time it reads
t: 1:14
